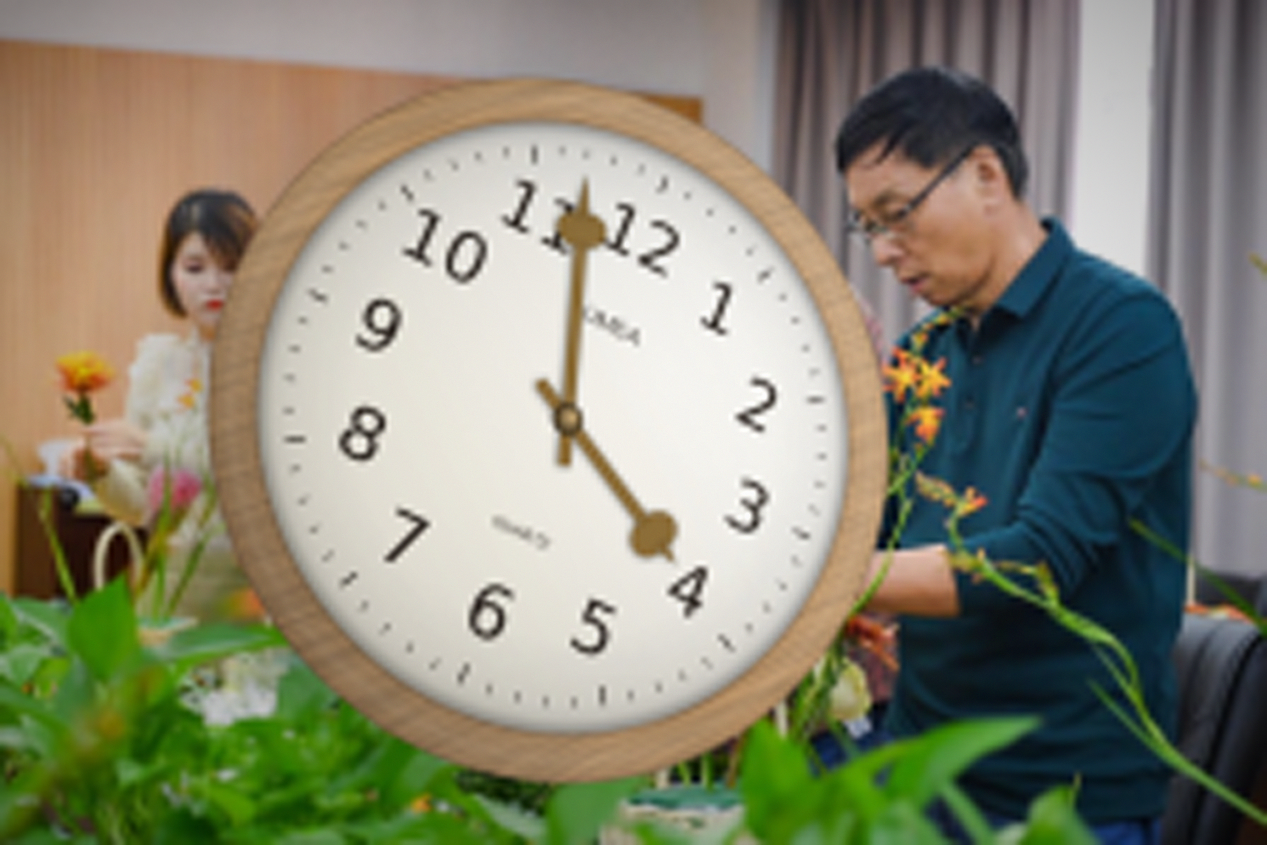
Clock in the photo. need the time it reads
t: 3:57
